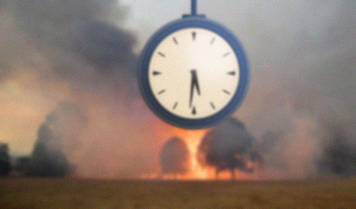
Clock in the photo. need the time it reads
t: 5:31
